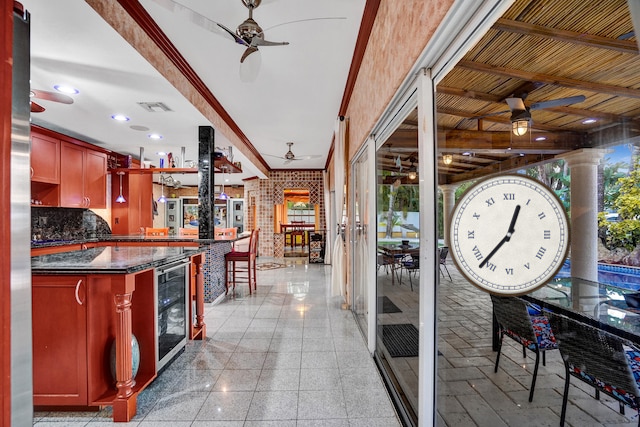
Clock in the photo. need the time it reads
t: 12:37
